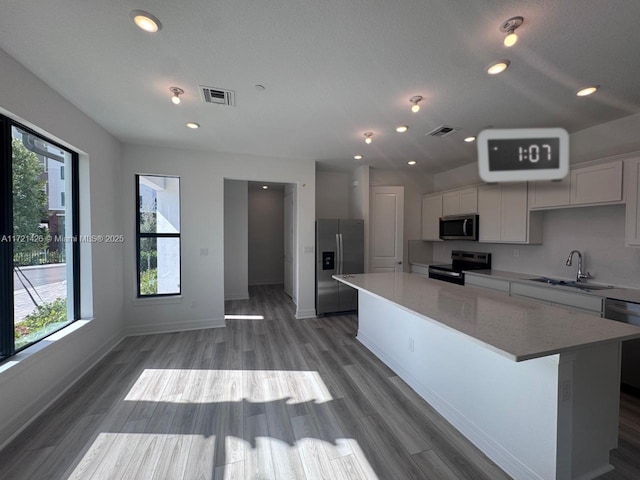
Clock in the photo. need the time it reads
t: 1:07
